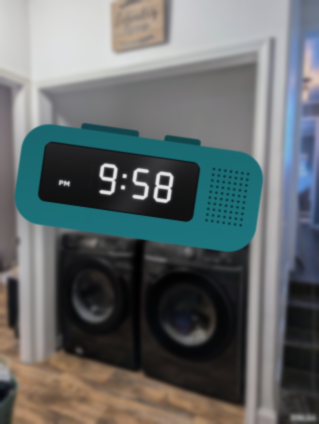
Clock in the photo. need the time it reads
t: 9:58
